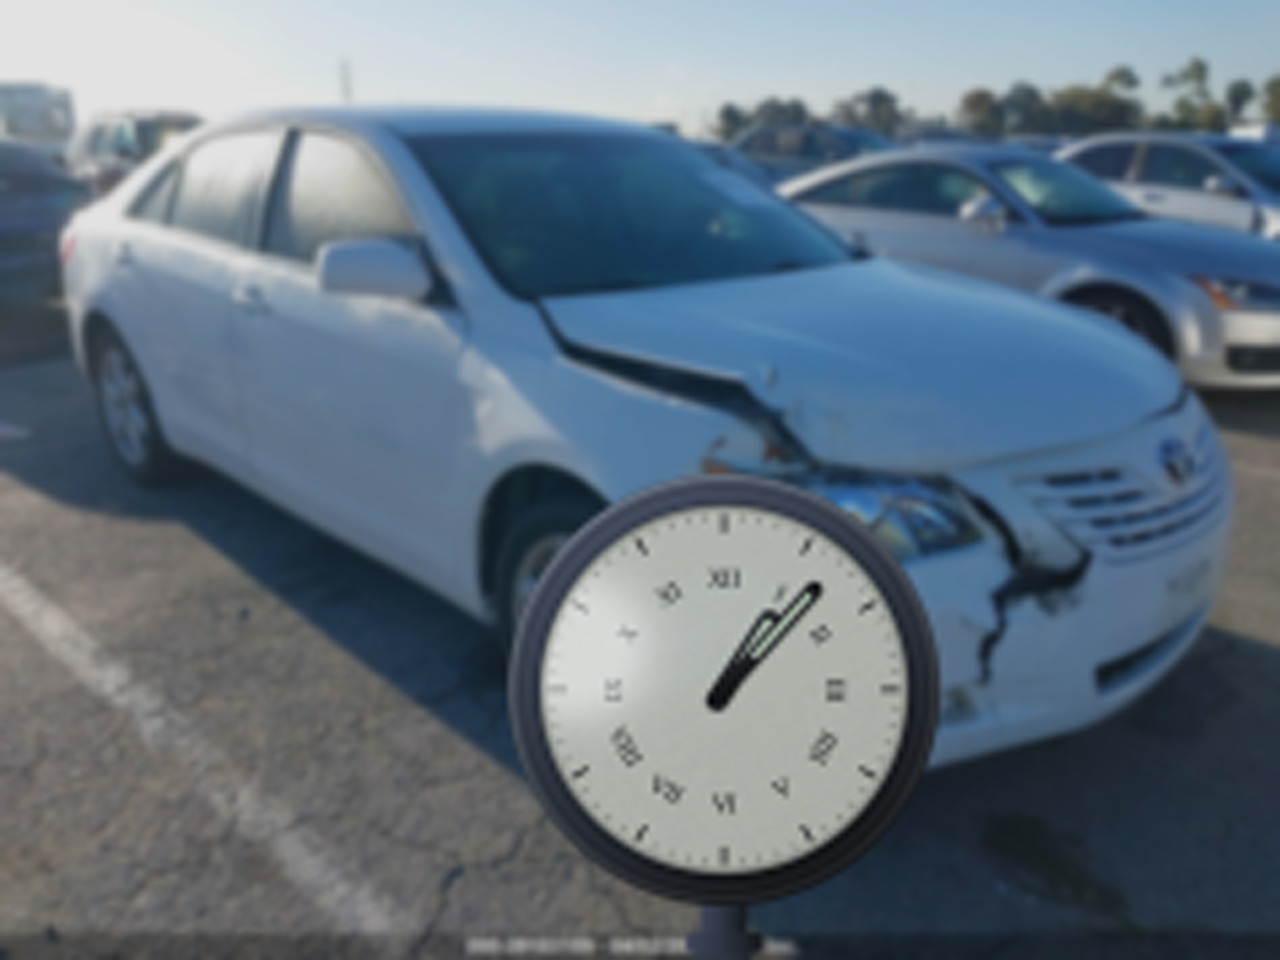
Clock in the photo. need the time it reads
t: 1:07
